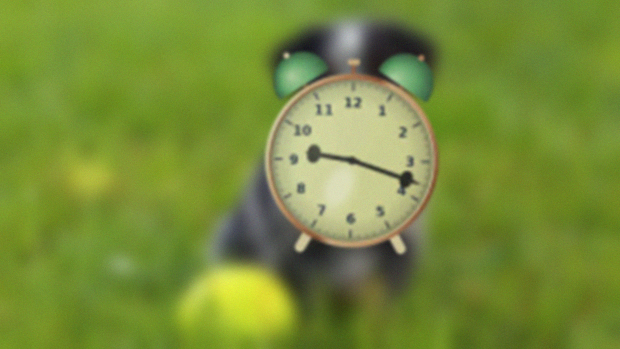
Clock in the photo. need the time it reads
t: 9:18
